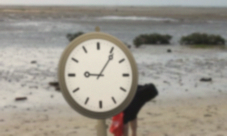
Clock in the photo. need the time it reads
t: 9:06
